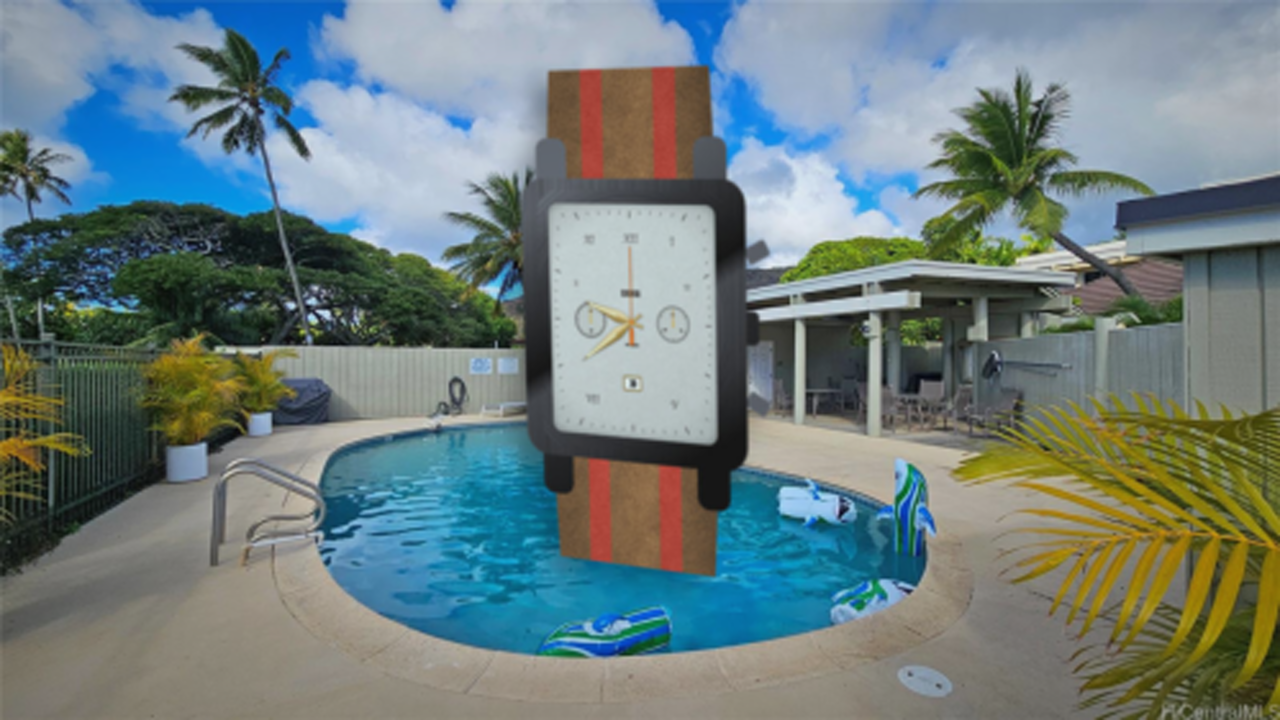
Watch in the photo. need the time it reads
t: 9:39
